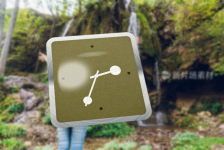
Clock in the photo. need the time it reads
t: 2:34
